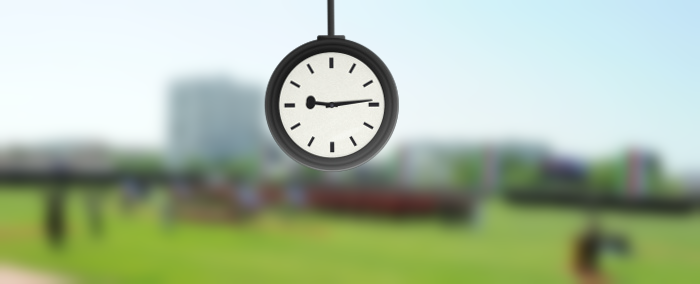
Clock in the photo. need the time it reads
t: 9:14
